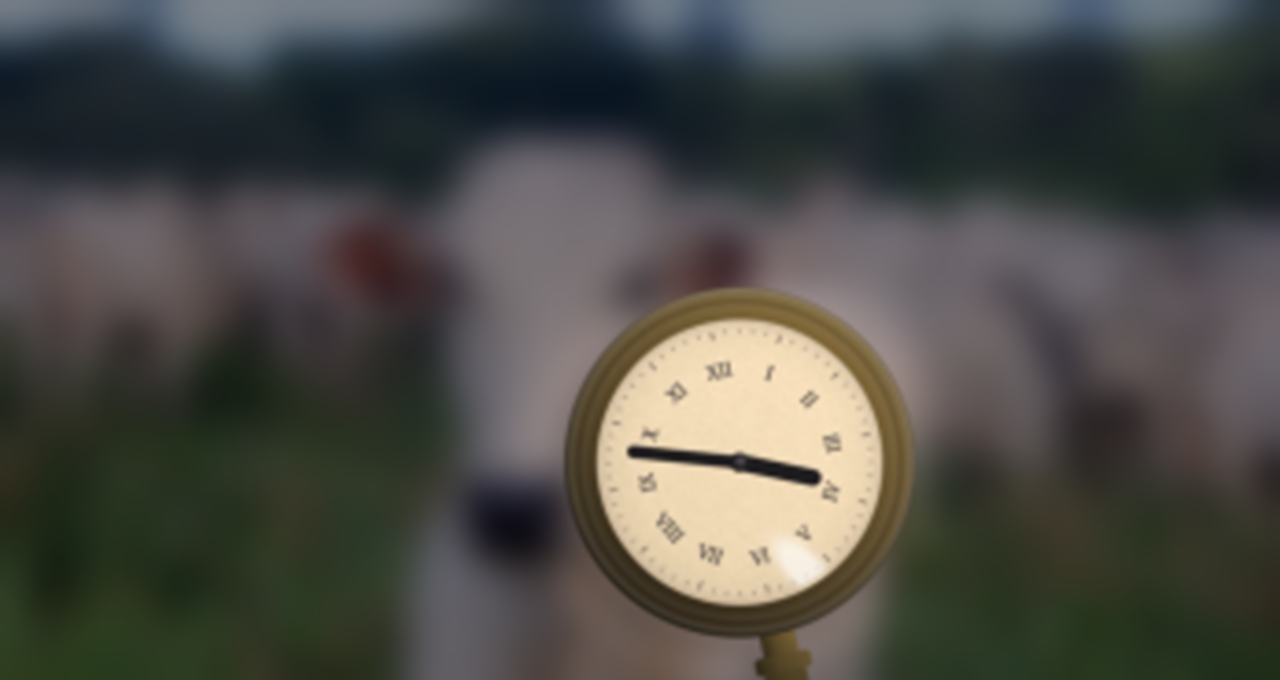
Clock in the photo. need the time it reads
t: 3:48
